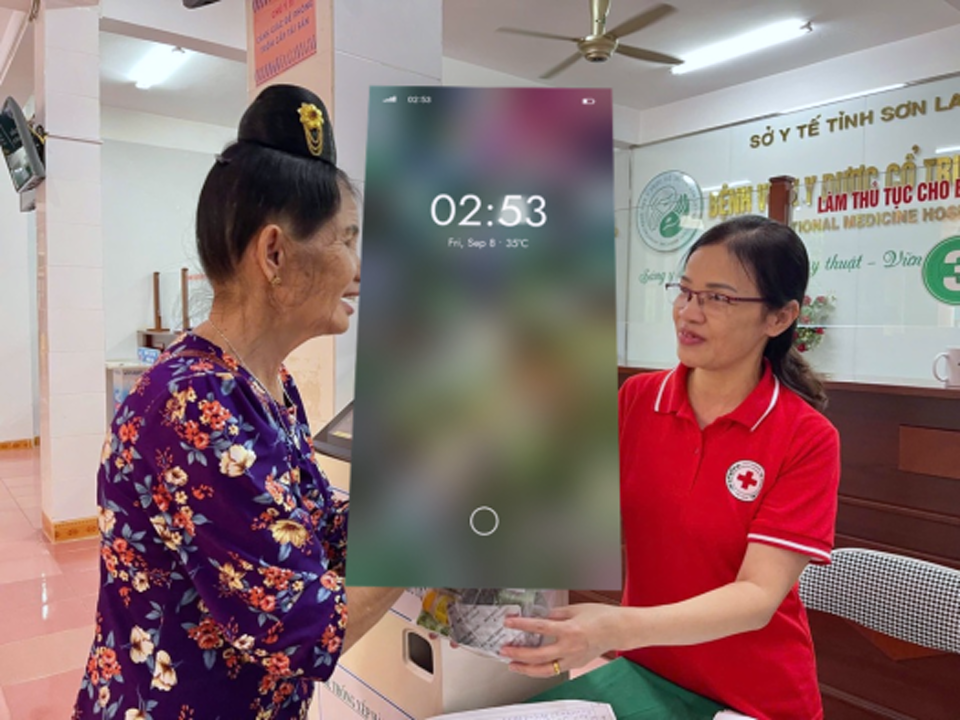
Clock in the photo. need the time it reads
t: 2:53
